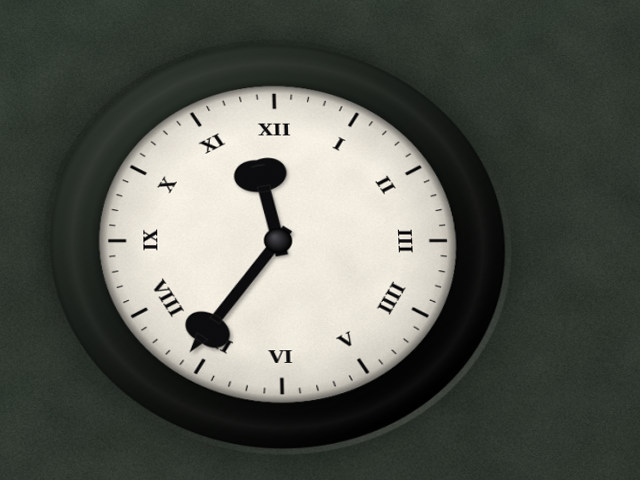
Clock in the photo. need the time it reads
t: 11:36
